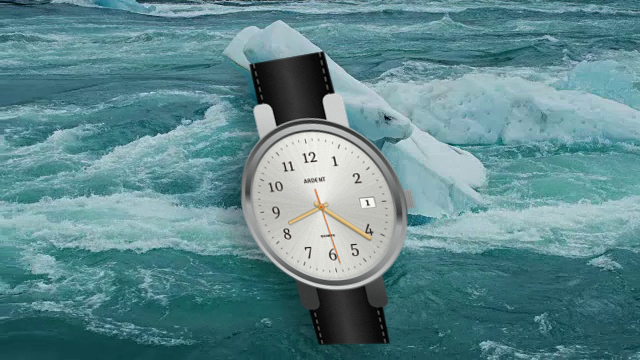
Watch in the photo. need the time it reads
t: 8:21:29
